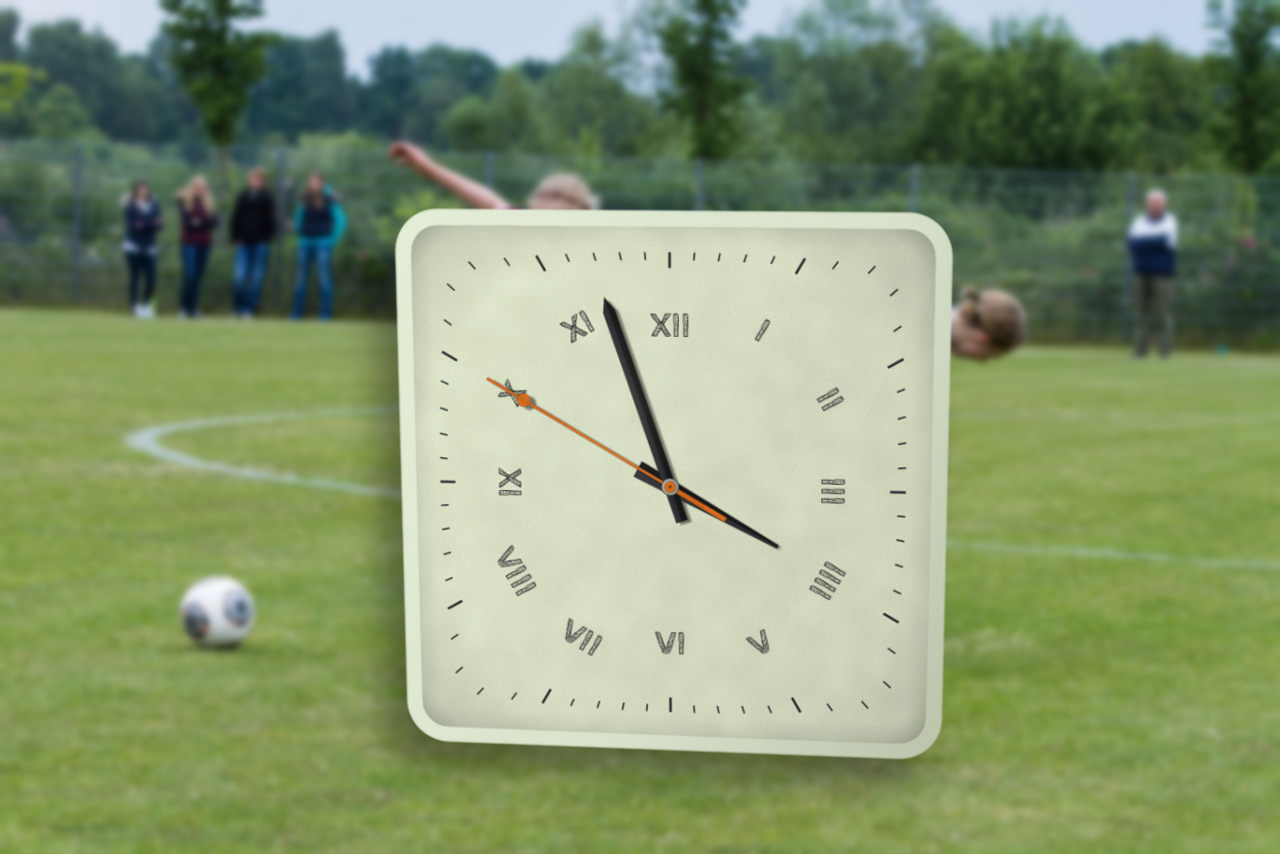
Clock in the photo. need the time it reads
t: 3:56:50
